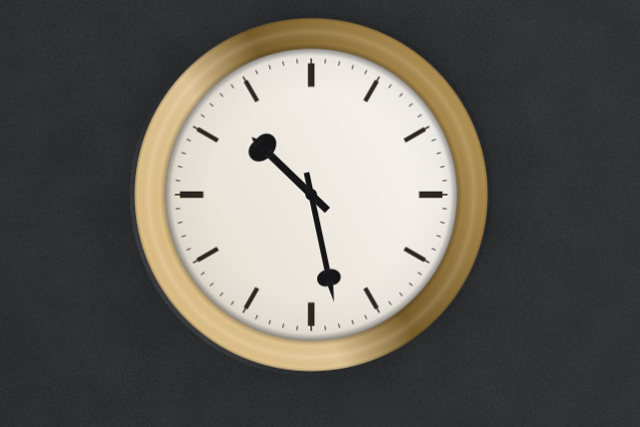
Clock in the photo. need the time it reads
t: 10:28
